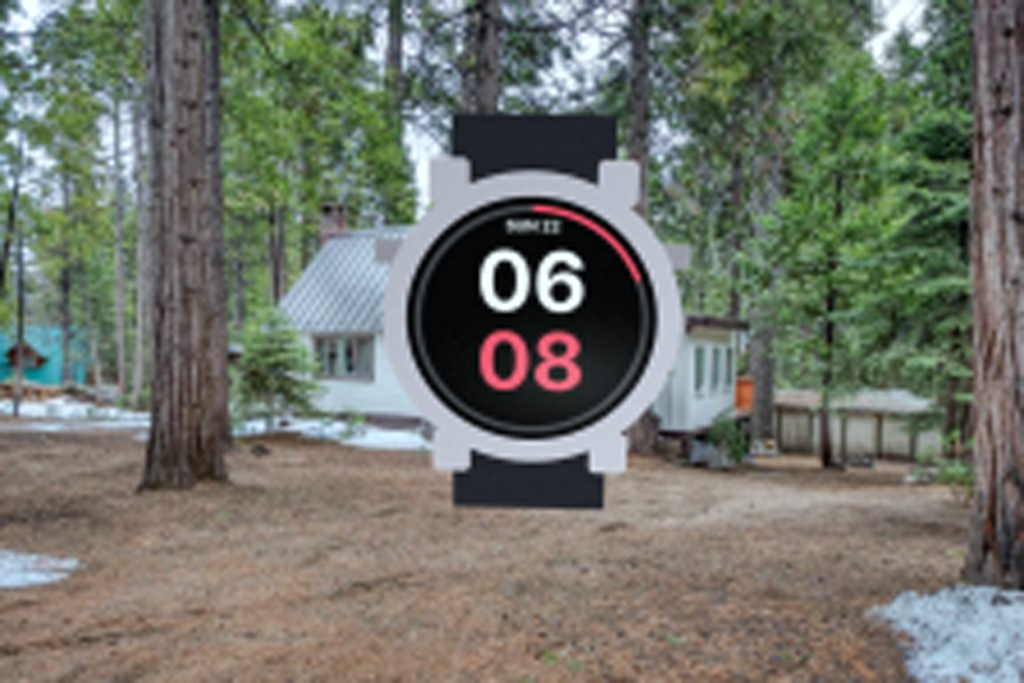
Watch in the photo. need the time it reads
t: 6:08
